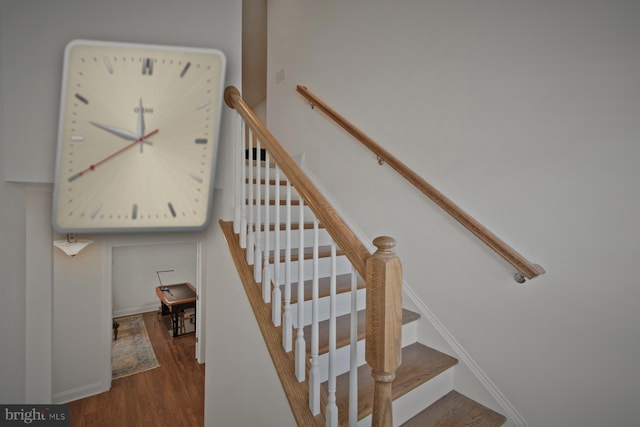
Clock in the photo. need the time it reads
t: 11:47:40
